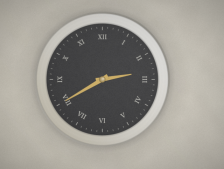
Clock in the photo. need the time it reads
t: 2:40
